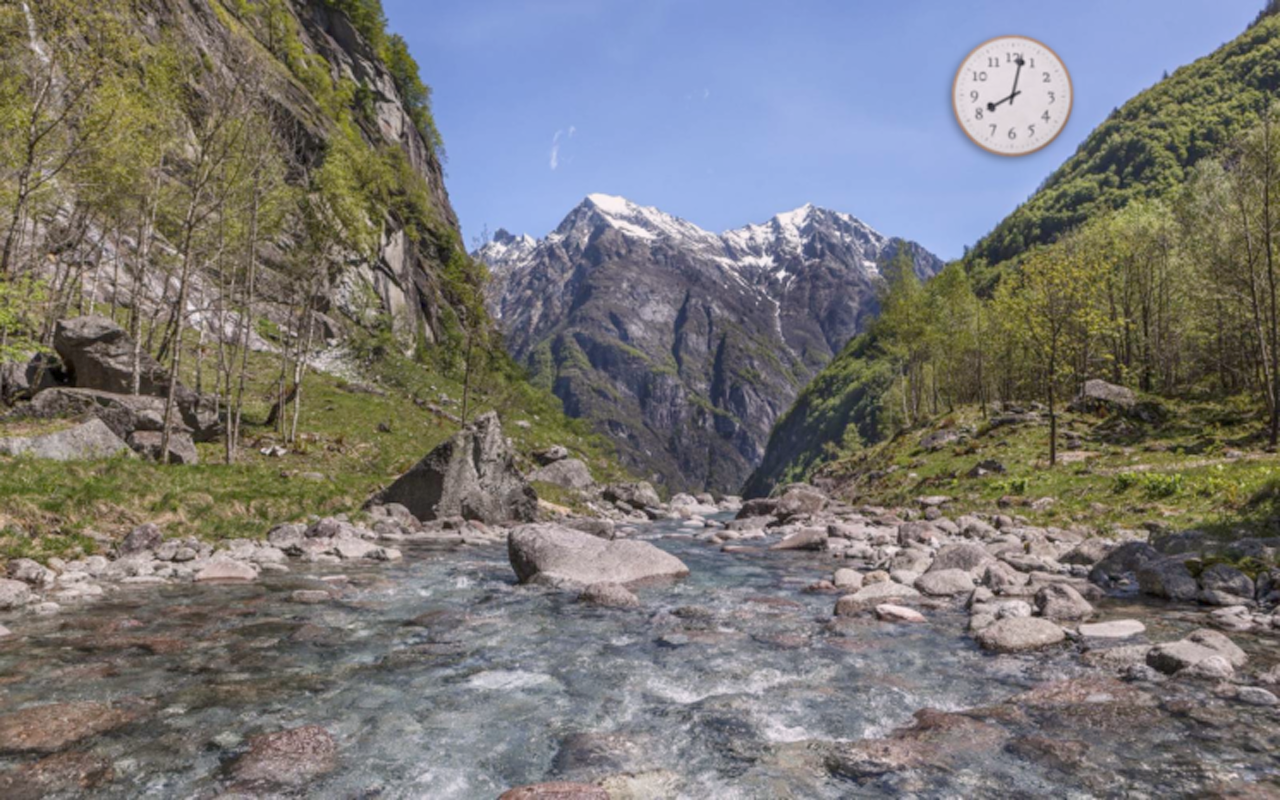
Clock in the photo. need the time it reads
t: 8:02
